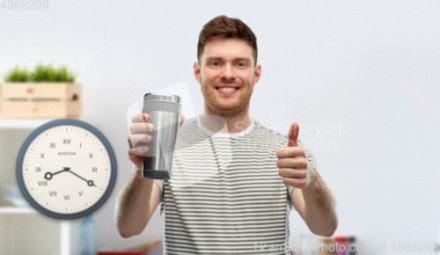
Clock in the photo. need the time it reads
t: 8:20
